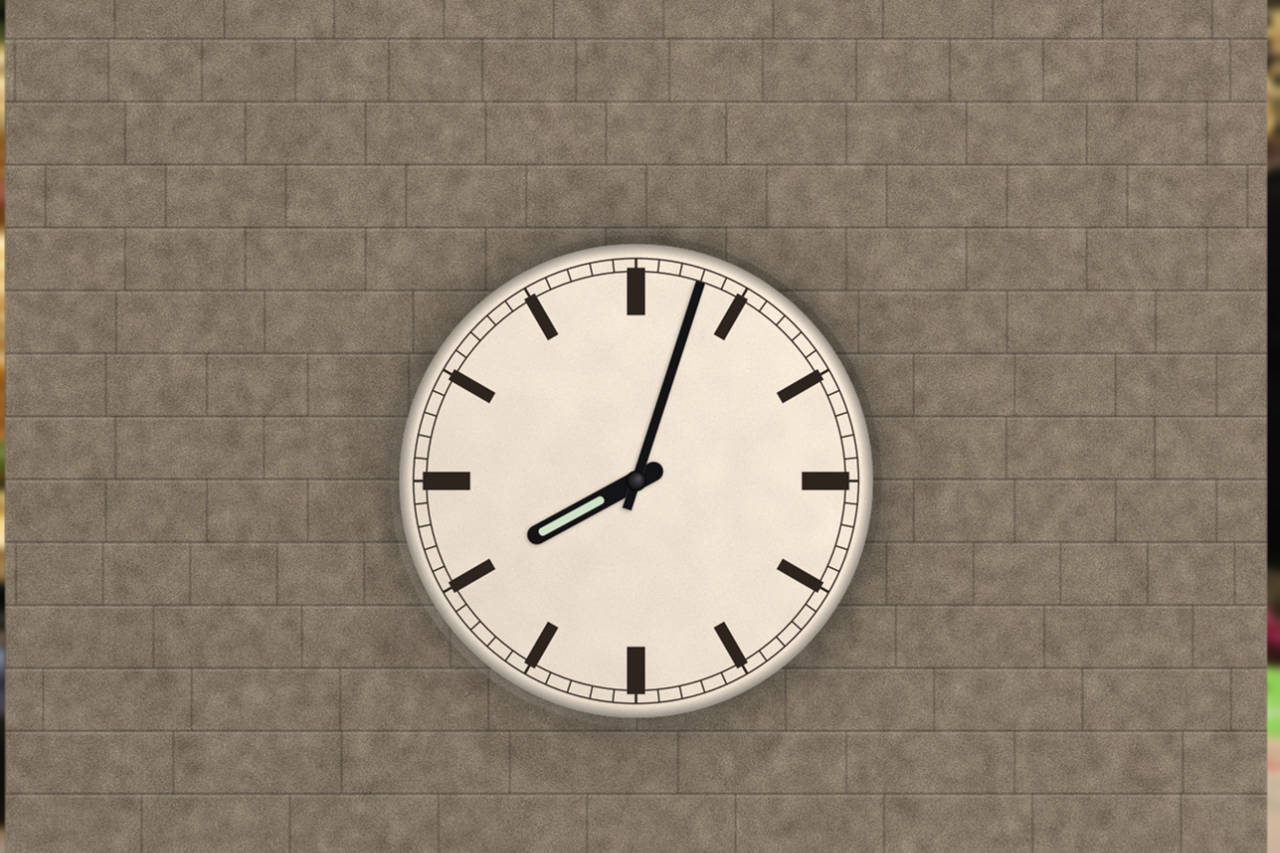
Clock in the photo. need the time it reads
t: 8:03
